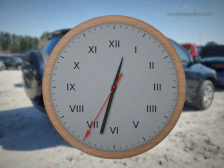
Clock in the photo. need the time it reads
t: 12:32:35
